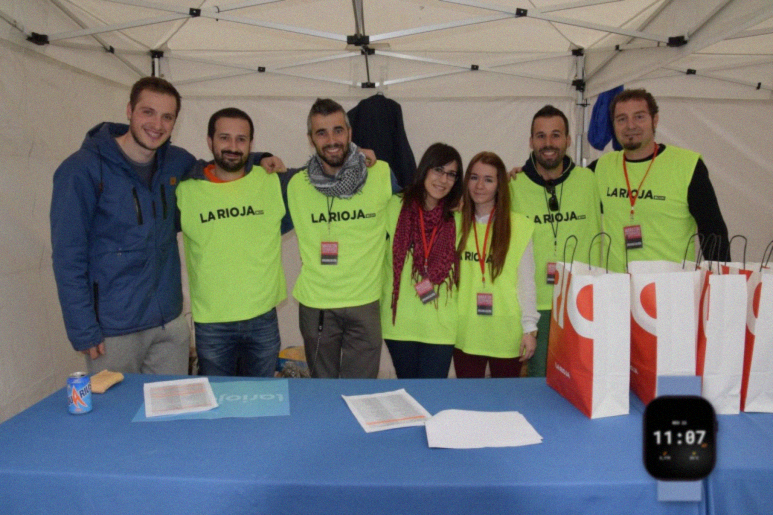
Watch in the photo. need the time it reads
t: 11:07
